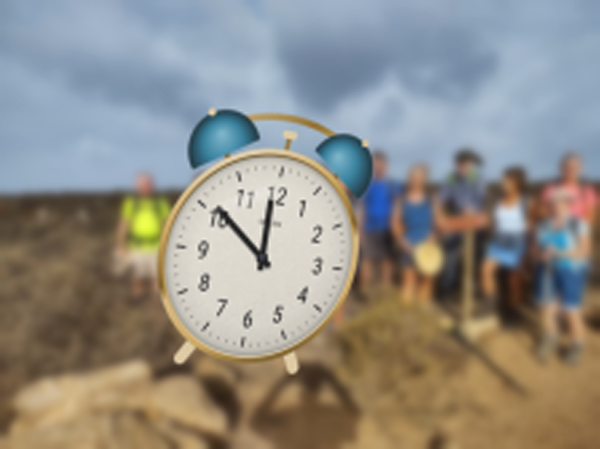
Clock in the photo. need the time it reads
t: 11:51
